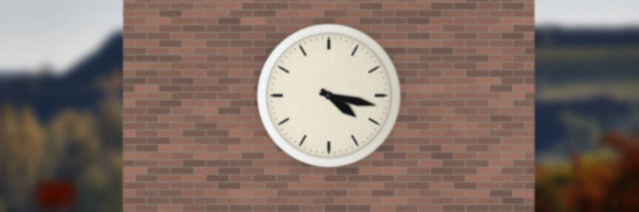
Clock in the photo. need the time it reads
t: 4:17
